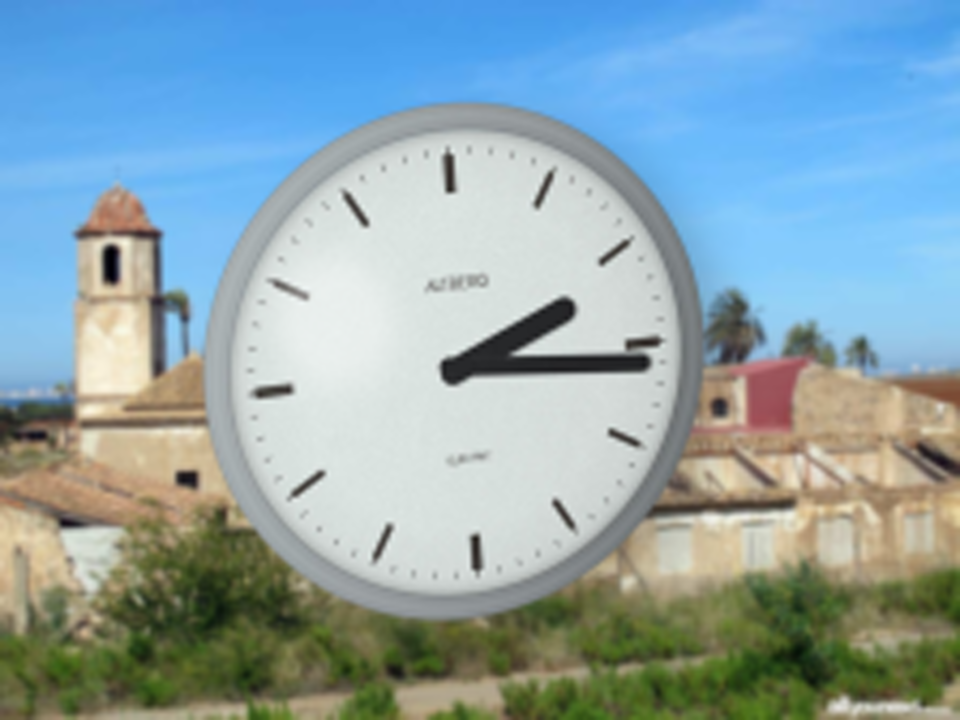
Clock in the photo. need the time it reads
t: 2:16
